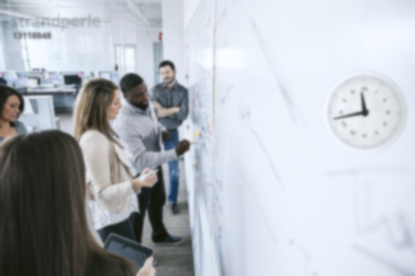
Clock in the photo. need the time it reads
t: 11:43
